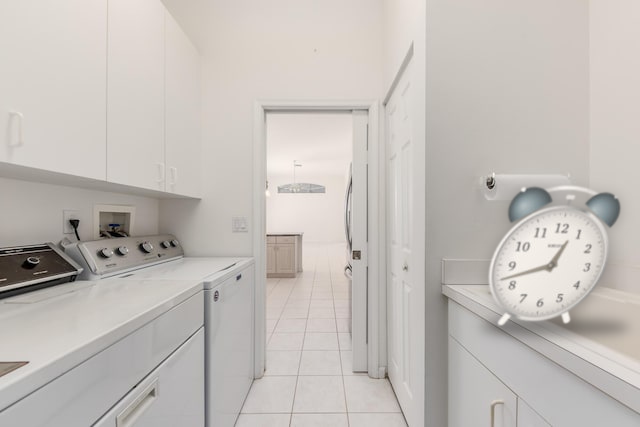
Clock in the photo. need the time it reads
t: 12:42
